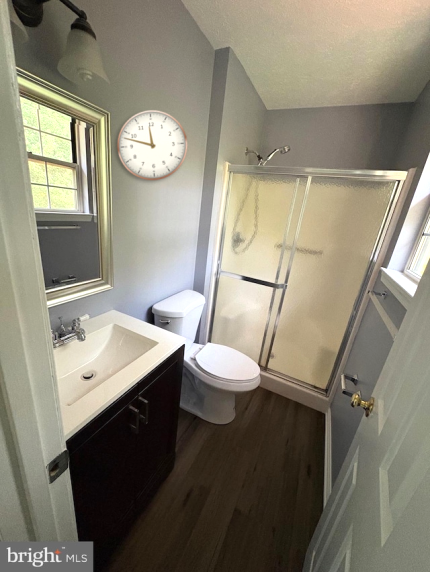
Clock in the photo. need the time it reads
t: 11:48
